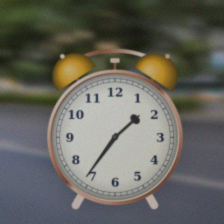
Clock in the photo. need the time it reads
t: 1:36
